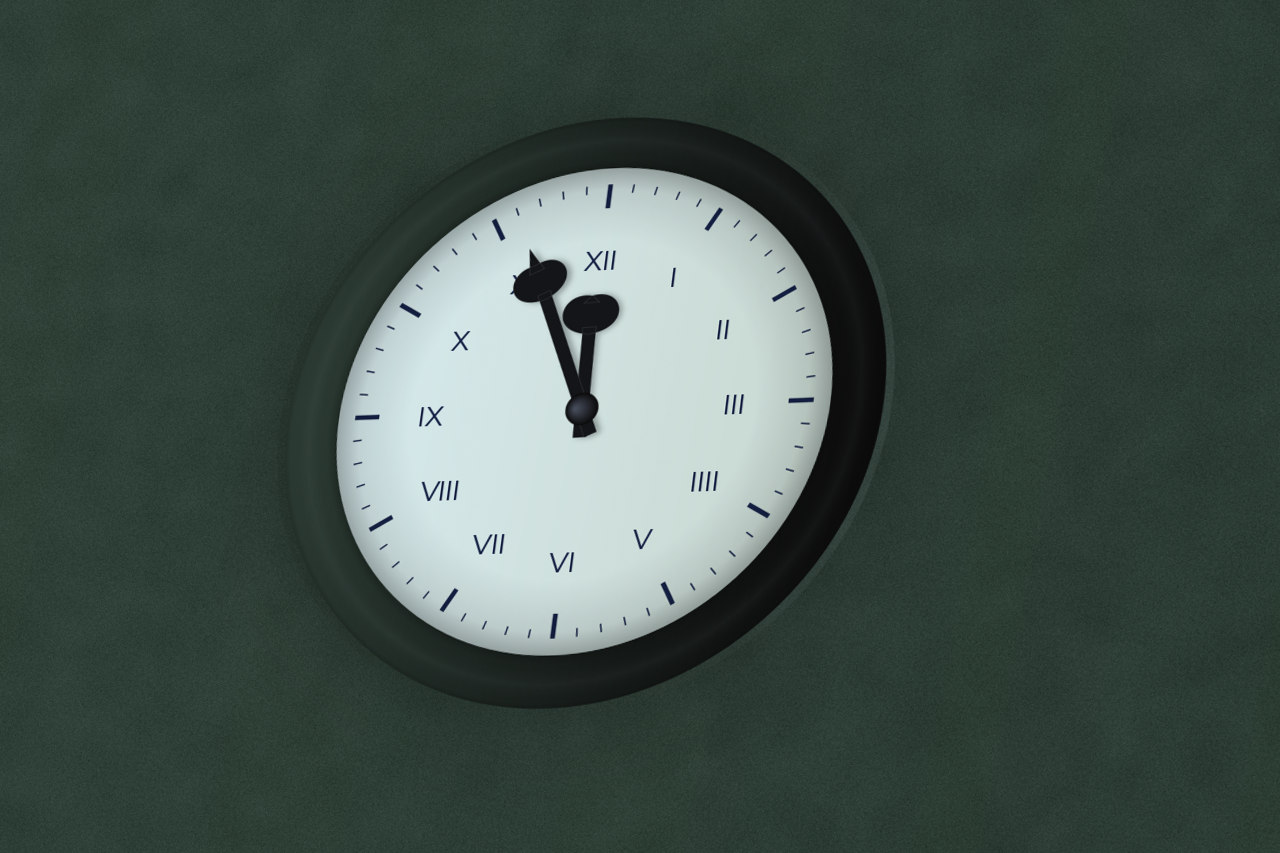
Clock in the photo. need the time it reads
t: 11:56
